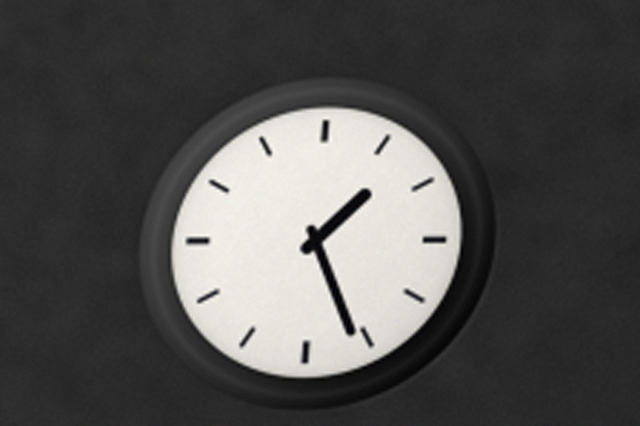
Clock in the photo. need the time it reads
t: 1:26
